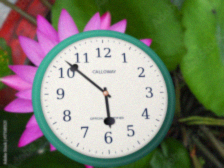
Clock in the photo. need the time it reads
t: 5:52
